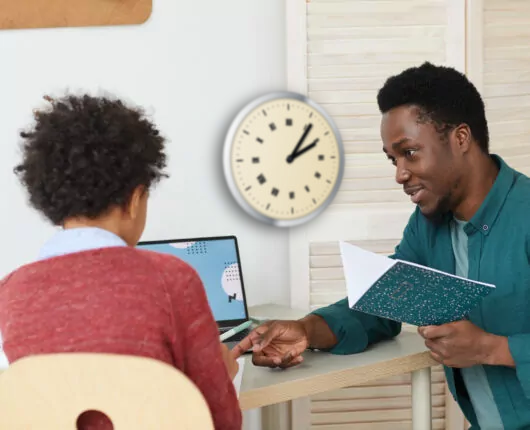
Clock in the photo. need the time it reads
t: 2:06
